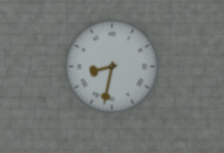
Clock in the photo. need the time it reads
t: 8:32
